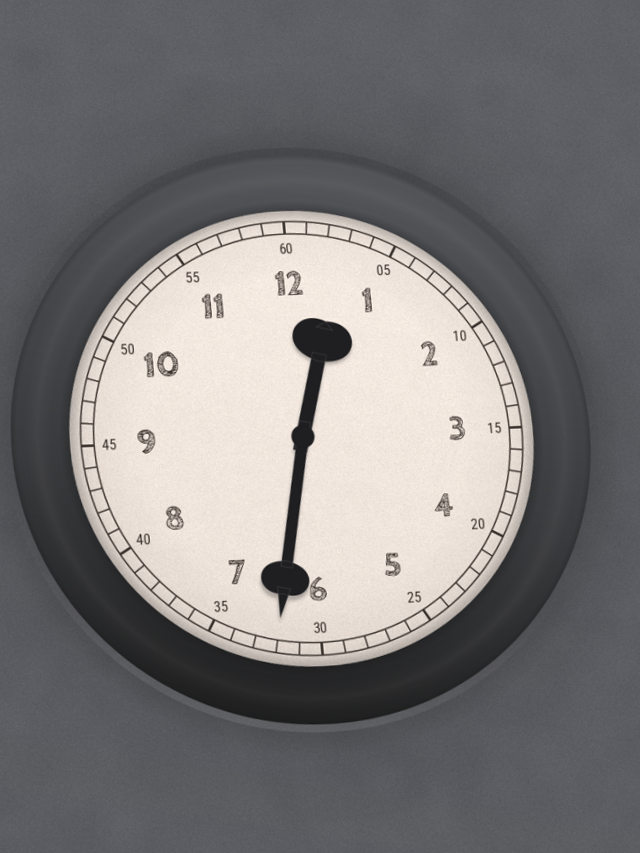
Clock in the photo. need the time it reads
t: 12:32
